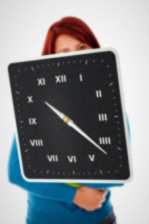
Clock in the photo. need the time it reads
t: 10:22
